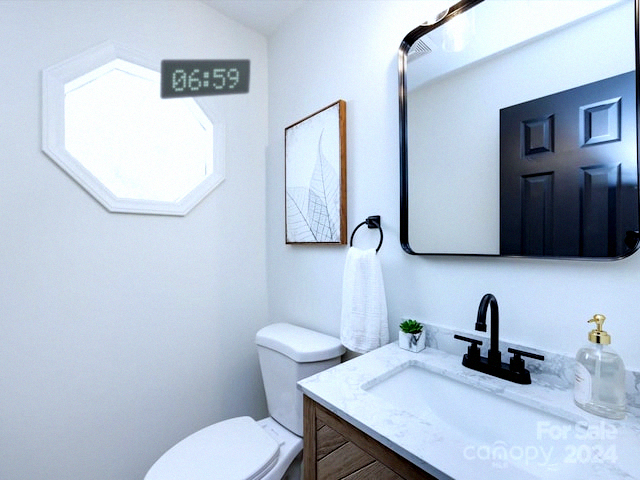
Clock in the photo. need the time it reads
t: 6:59
